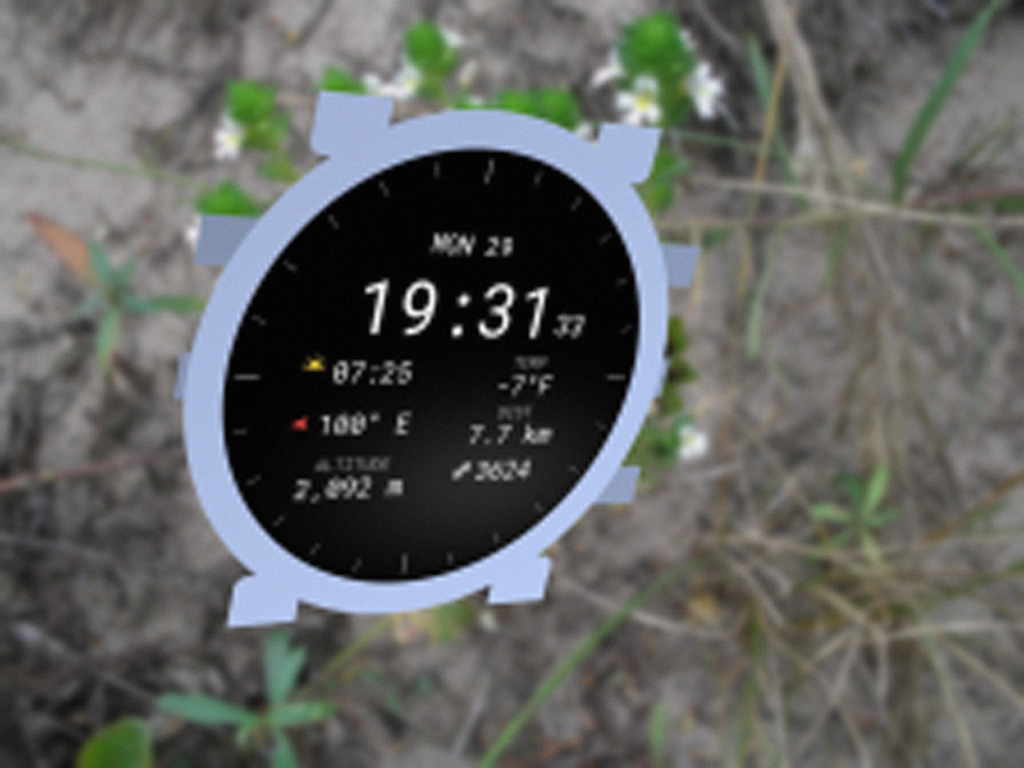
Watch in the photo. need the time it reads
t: 19:31
